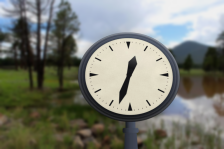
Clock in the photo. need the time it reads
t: 12:33
